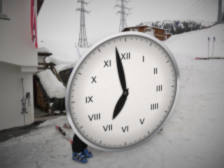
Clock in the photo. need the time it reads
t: 6:58
